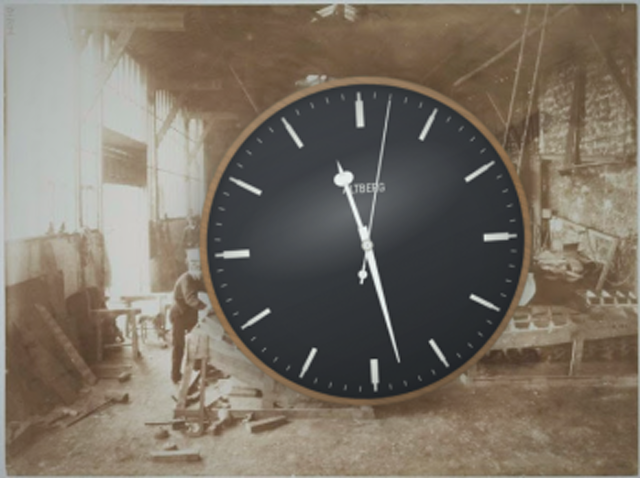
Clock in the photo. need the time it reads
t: 11:28:02
